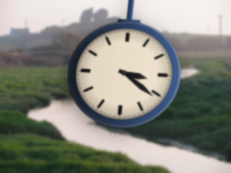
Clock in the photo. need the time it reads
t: 3:21
